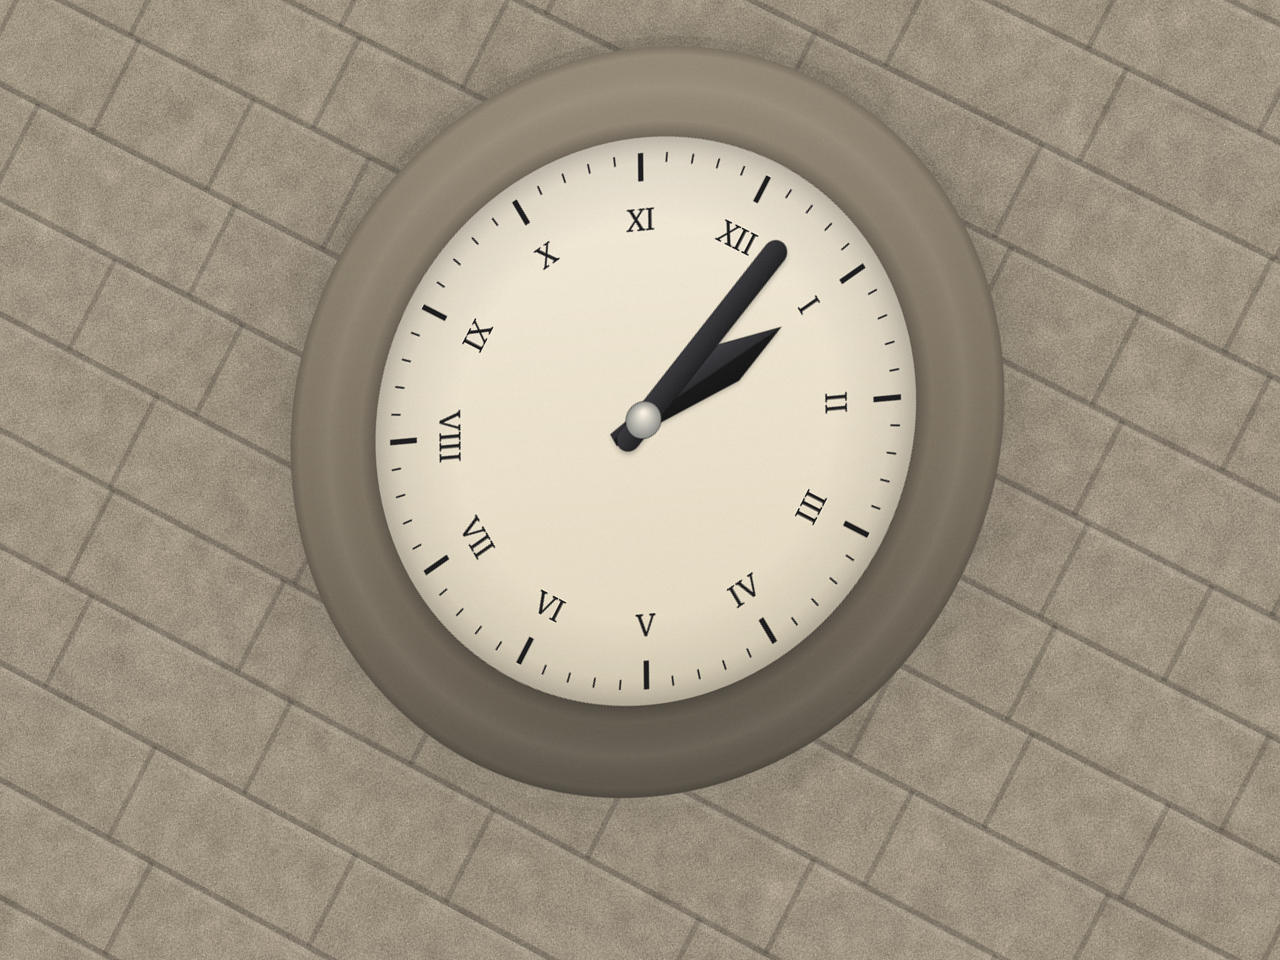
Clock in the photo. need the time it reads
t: 1:02
